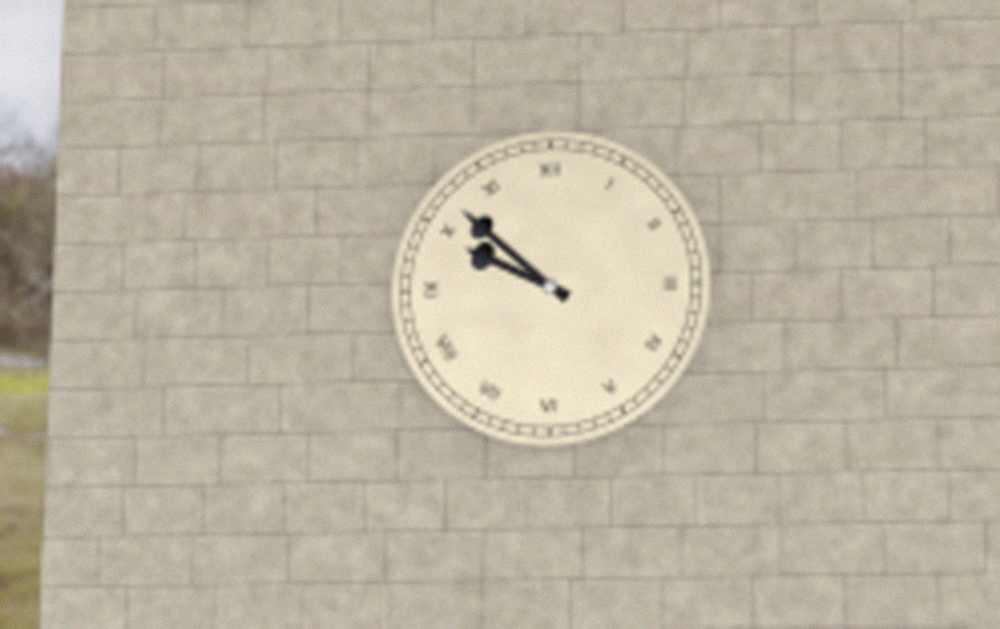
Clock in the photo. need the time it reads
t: 9:52
